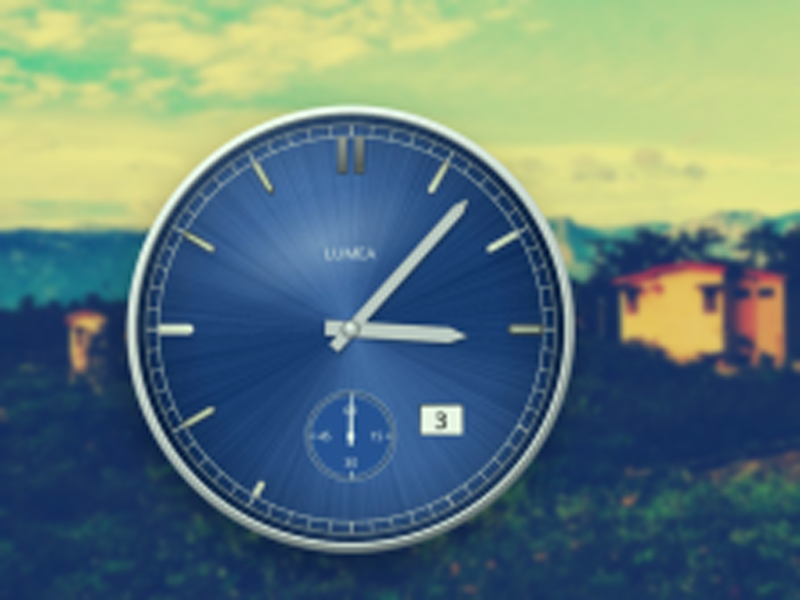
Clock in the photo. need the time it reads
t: 3:07
